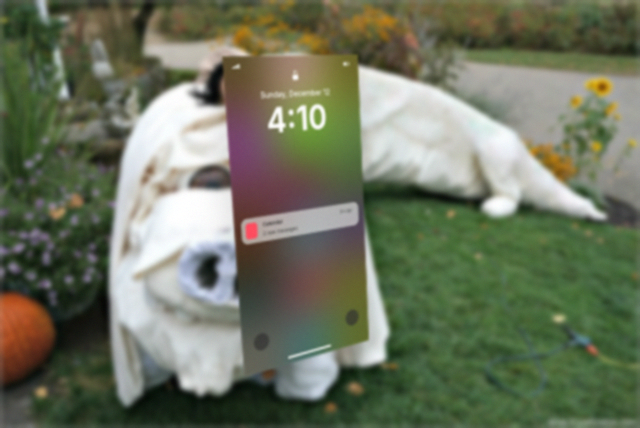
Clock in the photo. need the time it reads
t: 4:10
